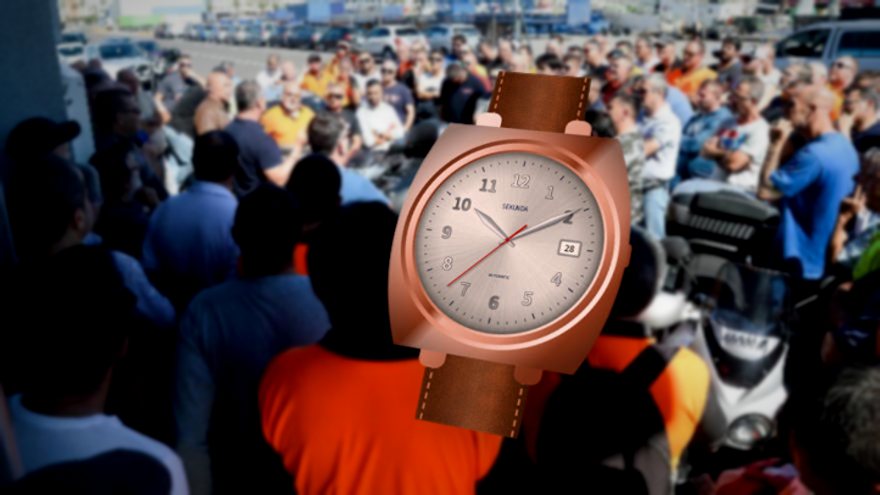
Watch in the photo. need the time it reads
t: 10:09:37
